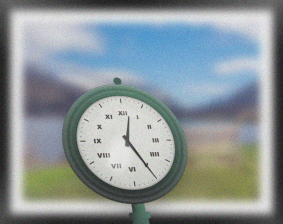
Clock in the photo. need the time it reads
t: 12:25
